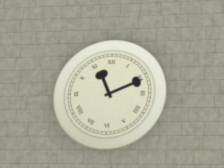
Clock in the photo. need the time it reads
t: 11:11
